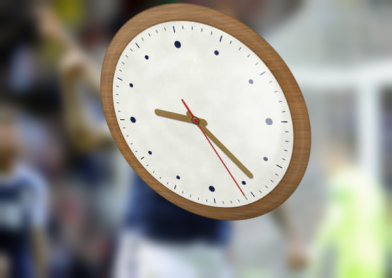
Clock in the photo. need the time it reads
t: 9:23:26
